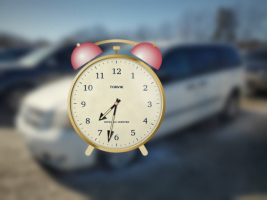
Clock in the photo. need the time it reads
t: 7:32
